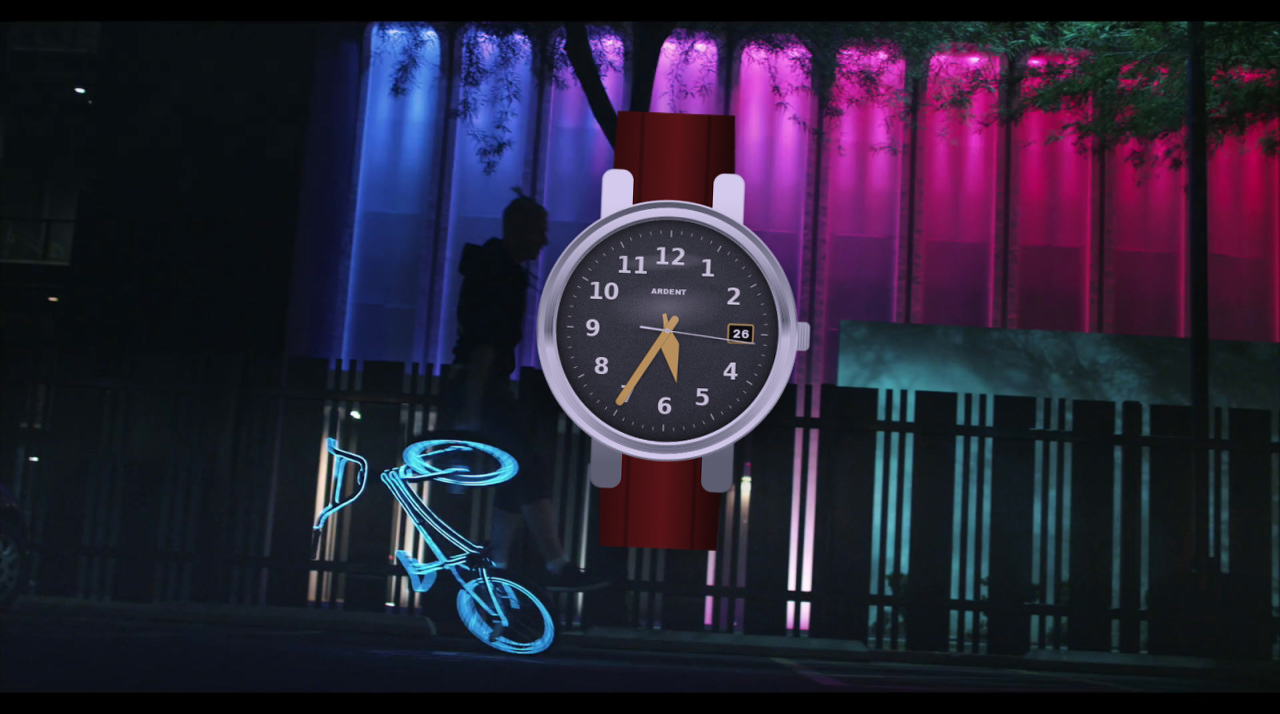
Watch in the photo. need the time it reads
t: 5:35:16
